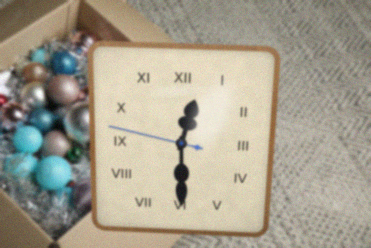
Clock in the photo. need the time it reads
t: 12:29:47
